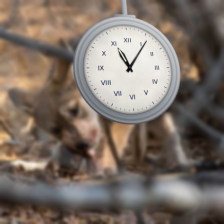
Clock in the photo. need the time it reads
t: 11:06
